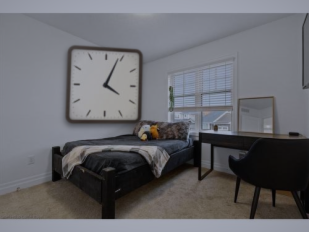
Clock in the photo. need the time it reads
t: 4:04
